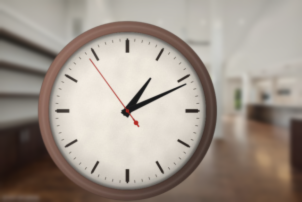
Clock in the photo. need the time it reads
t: 1:10:54
